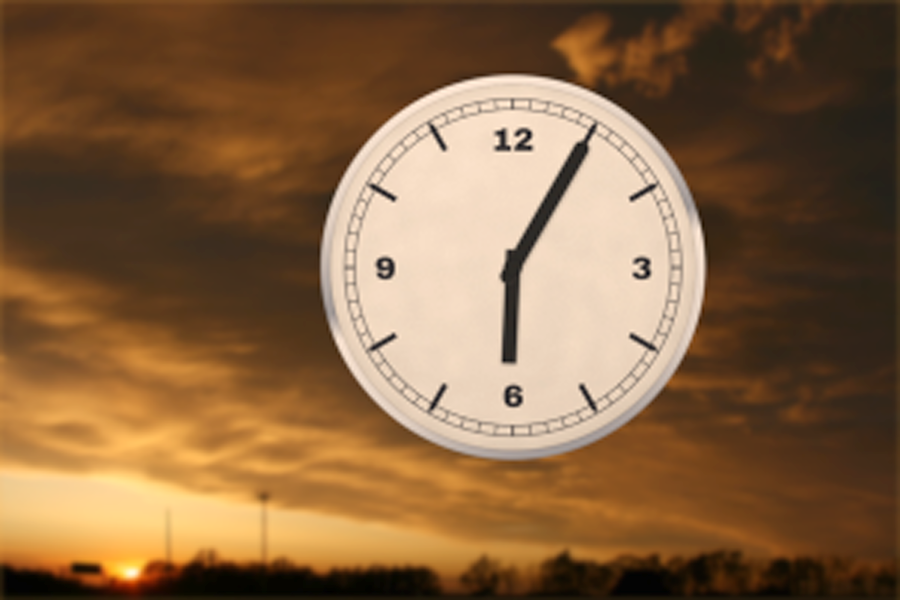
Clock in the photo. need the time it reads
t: 6:05
